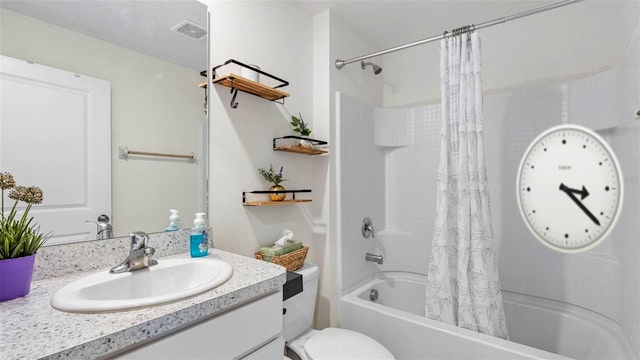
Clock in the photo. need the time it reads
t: 3:22
